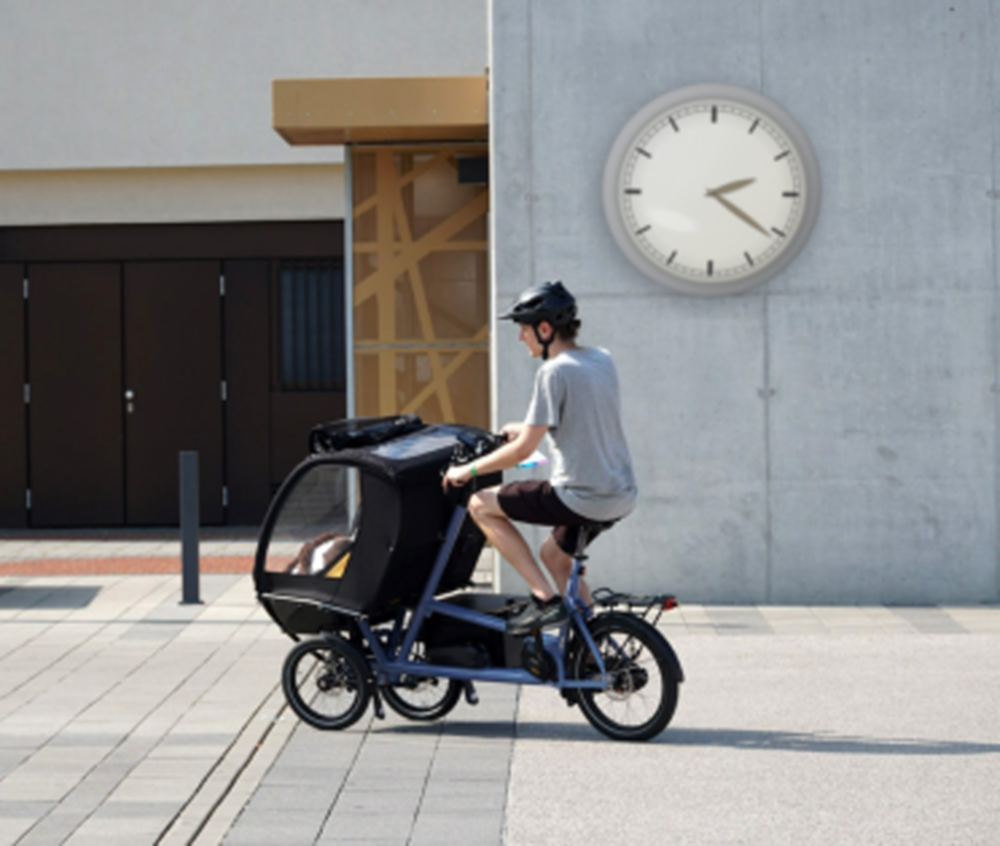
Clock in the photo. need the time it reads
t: 2:21
